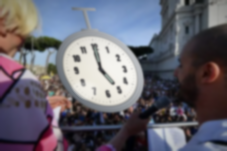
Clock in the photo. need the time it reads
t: 5:00
